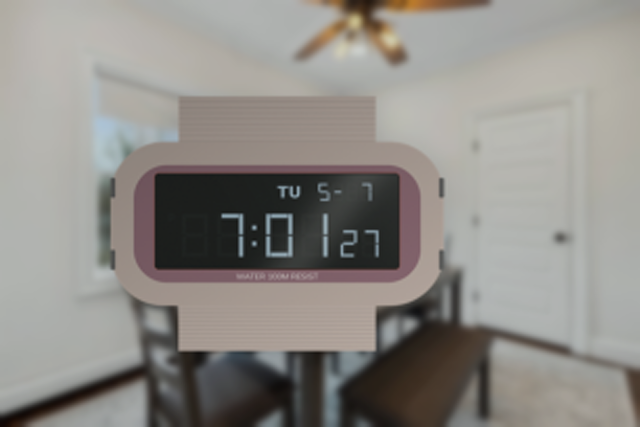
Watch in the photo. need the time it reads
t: 7:01:27
